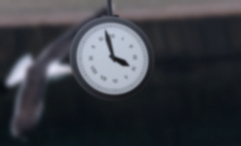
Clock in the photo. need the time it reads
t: 3:58
